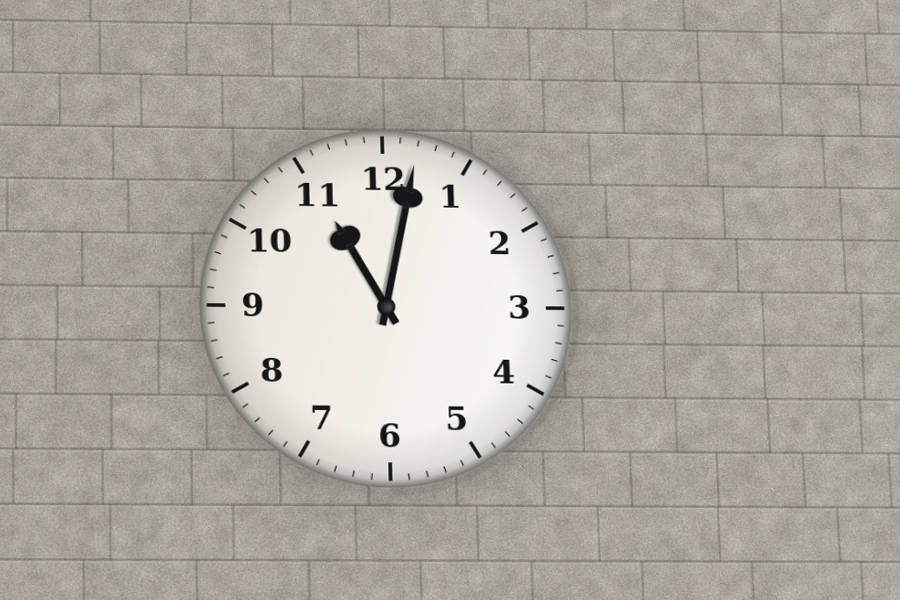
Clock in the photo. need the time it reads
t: 11:02
